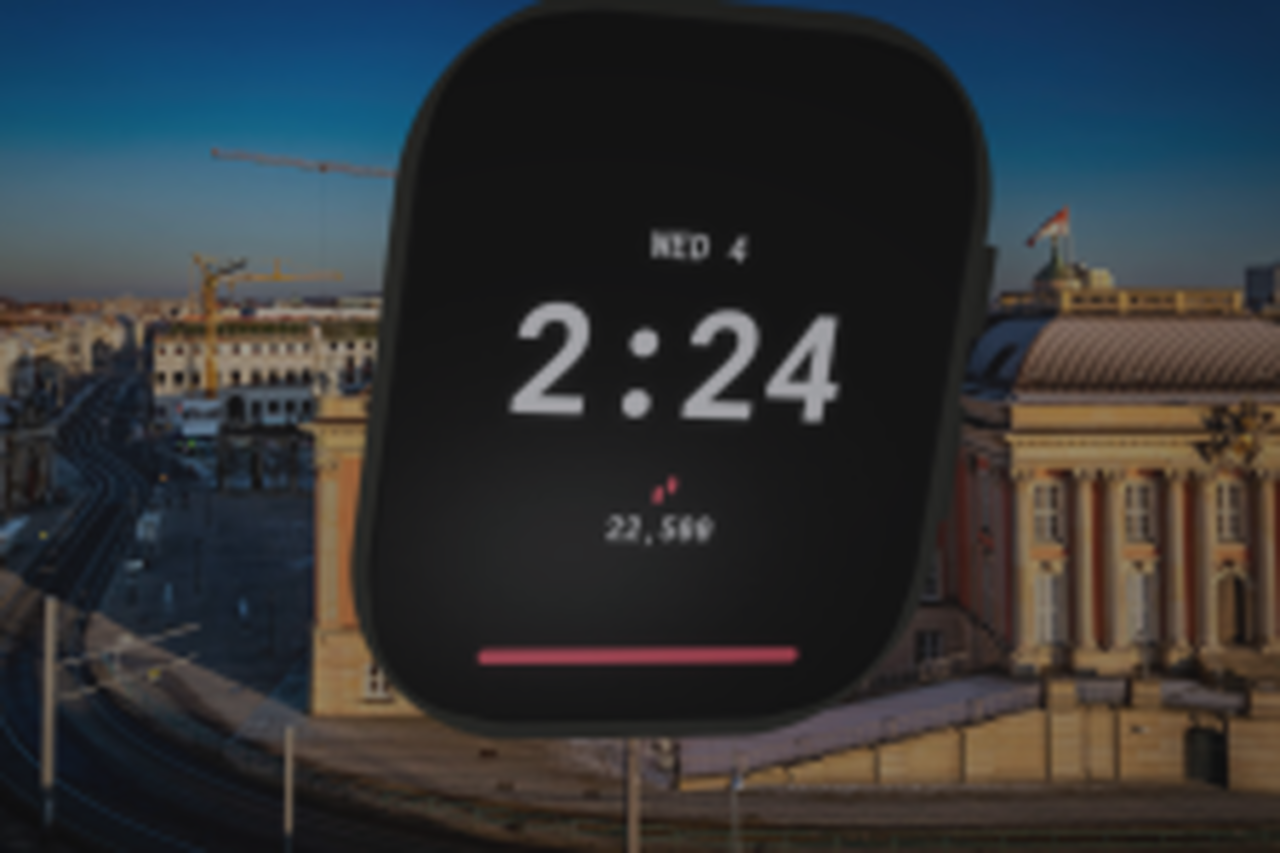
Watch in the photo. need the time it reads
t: 2:24
